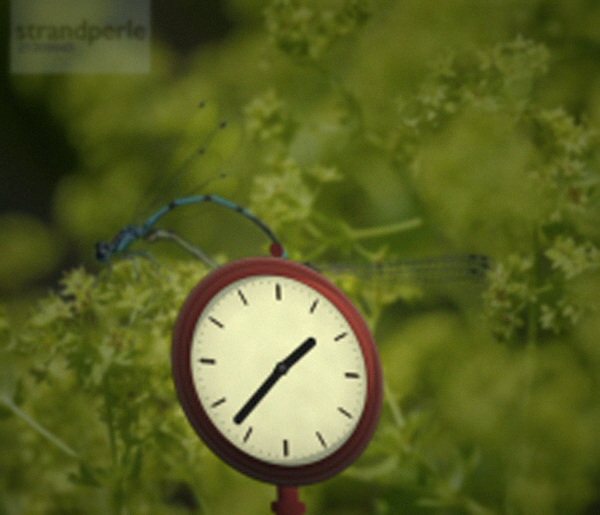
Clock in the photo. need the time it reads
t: 1:37
